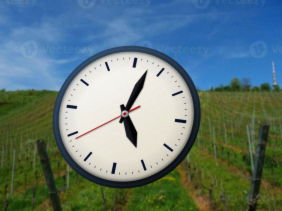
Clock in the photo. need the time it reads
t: 5:02:39
